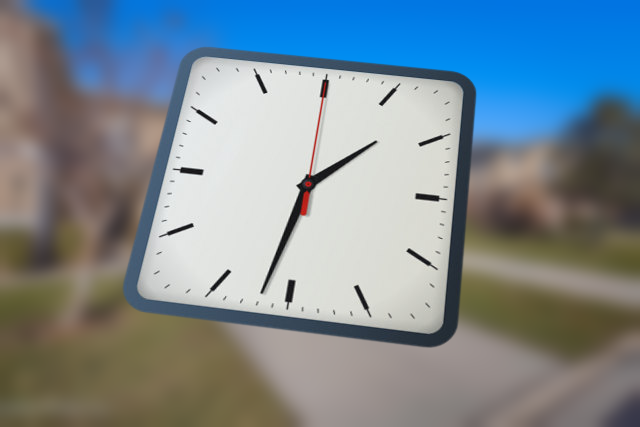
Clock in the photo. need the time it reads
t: 1:32:00
